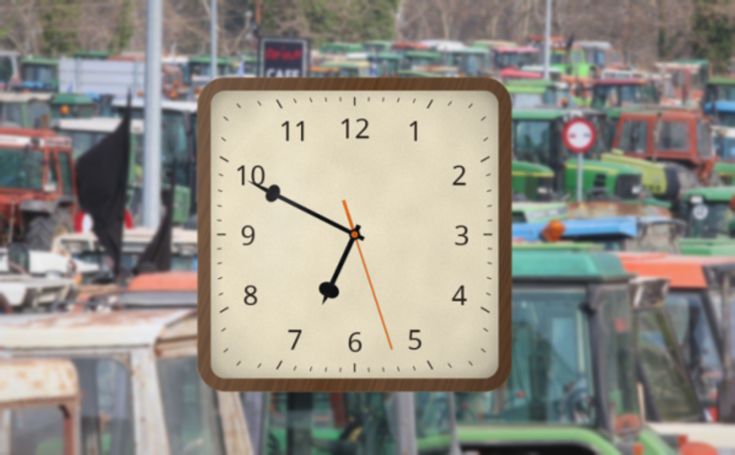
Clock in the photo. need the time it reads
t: 6:49:27
